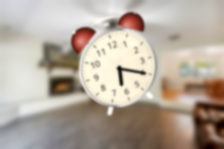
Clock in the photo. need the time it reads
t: 6:20
